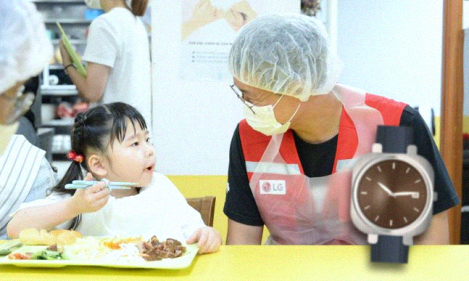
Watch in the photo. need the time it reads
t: 10:14
